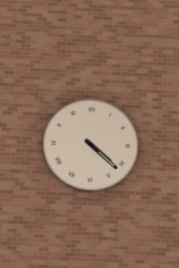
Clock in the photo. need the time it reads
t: 4:22
